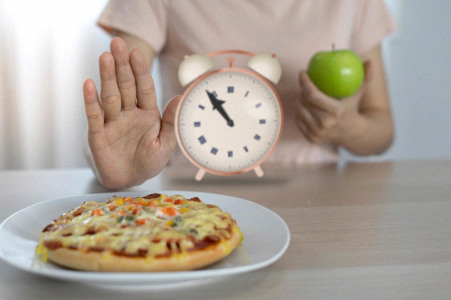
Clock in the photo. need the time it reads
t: 10:54
